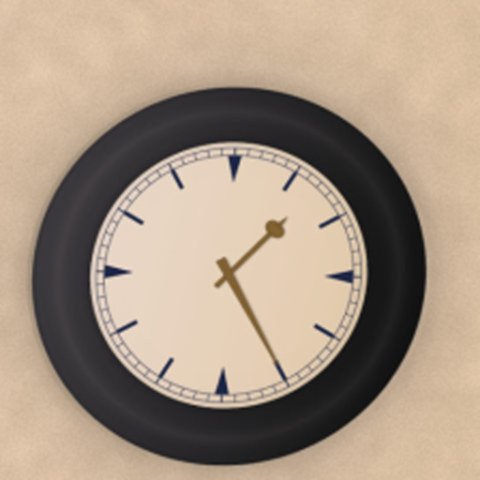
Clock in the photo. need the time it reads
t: 1:25
